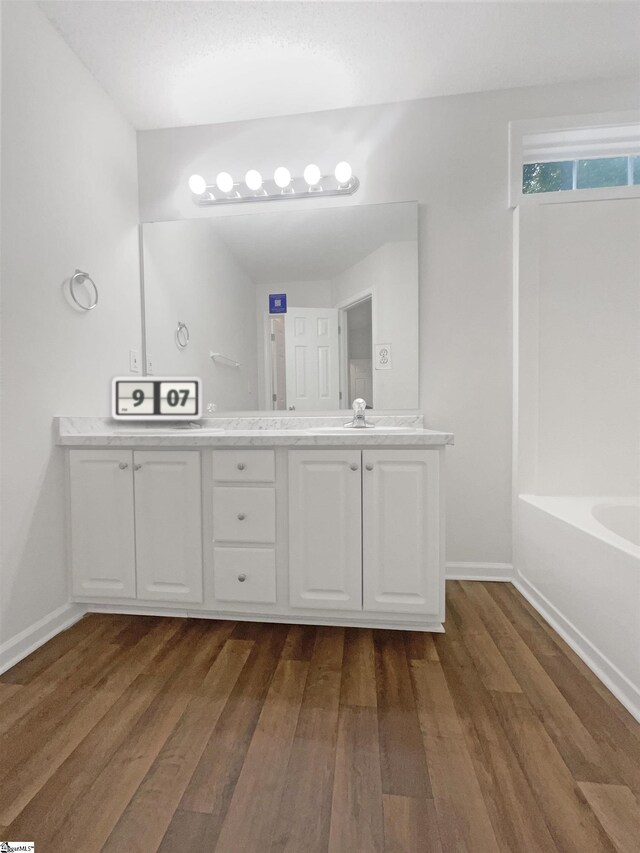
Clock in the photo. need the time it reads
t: 9:07
